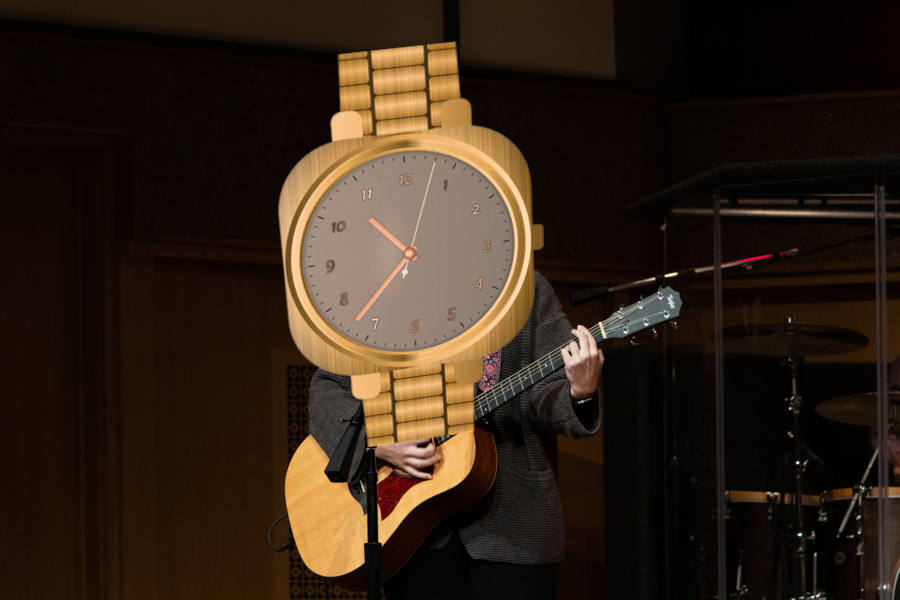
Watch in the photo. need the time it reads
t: 10:37:03
